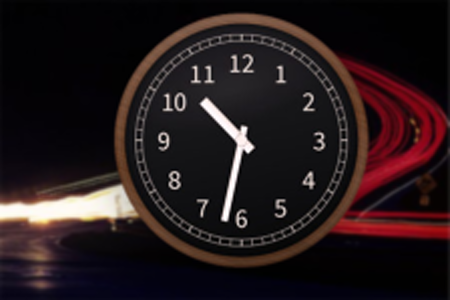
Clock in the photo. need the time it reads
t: 10:32
